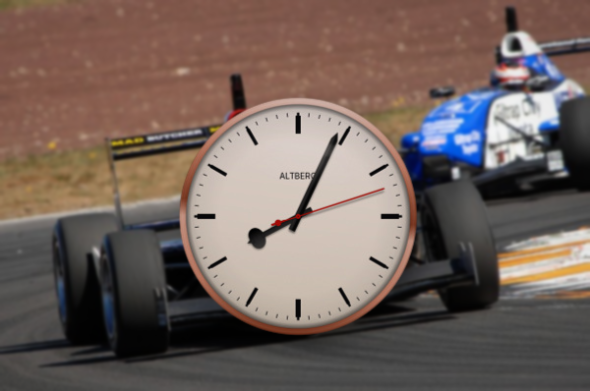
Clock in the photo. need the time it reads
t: 8:04:12
